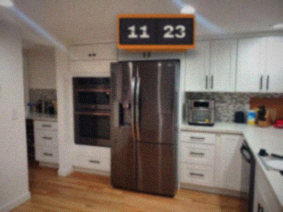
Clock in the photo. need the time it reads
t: 11:23
